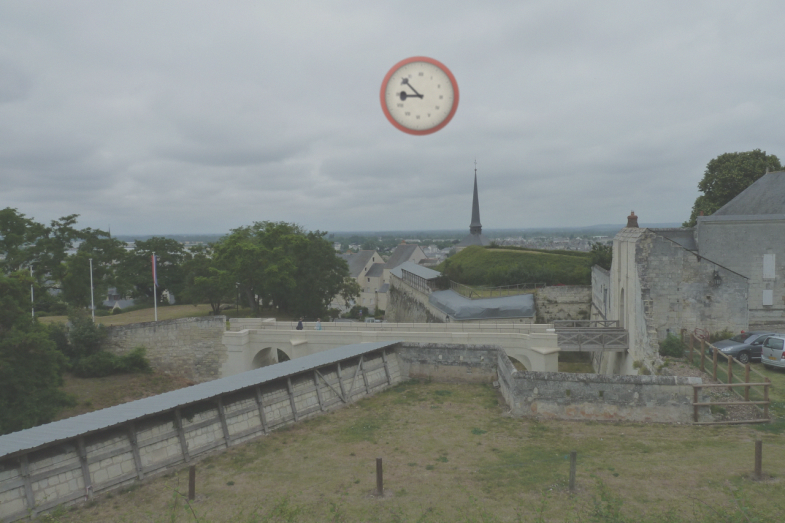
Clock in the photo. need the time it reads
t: 8:52
